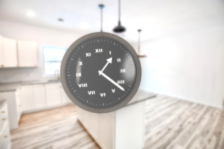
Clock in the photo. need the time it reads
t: 1:22
